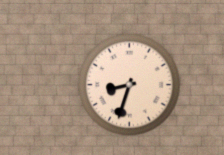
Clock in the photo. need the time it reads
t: 8:33
